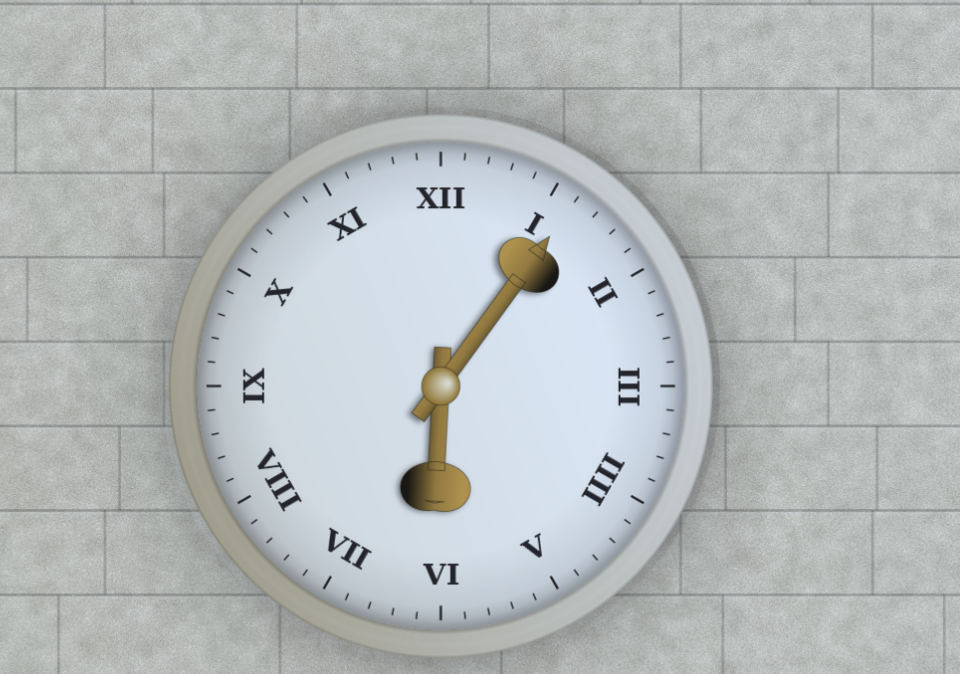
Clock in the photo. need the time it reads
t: 6:06
